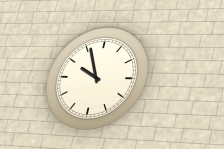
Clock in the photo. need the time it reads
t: 9:56
